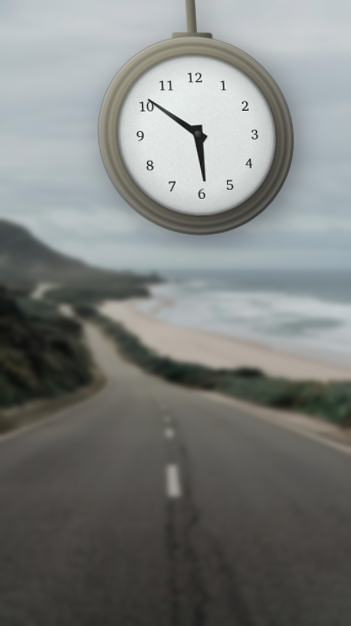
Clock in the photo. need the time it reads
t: 5:51
